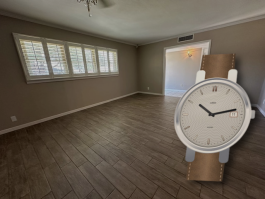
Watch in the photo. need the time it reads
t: 10:13
